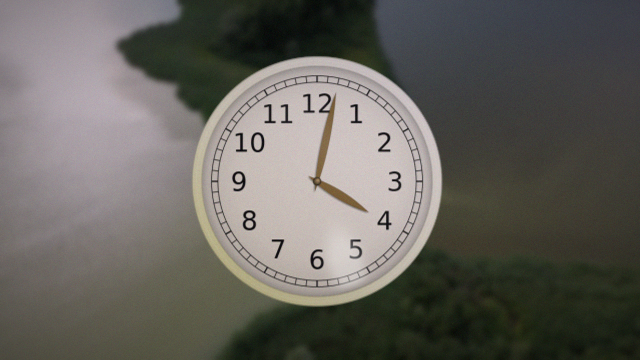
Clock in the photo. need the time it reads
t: 4:02
